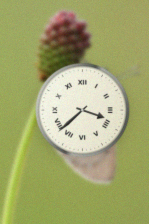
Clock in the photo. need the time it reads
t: 3:38
